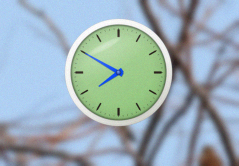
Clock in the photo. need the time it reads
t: 7:50
